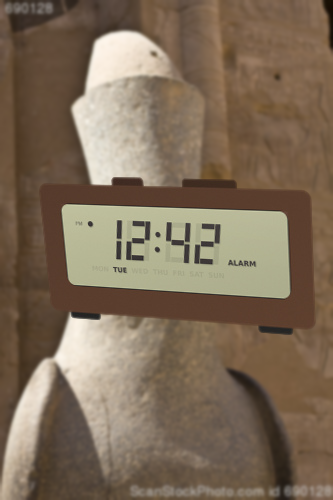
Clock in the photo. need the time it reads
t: 12:42
